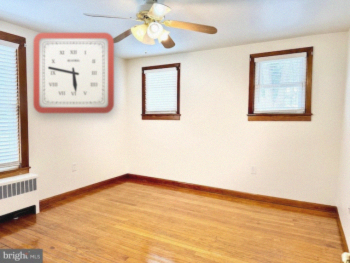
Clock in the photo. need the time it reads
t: 5:47
